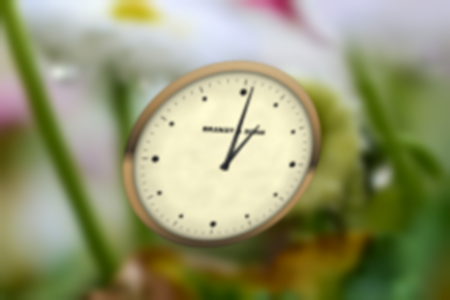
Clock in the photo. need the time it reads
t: 1:01
